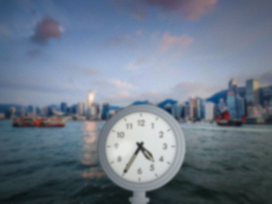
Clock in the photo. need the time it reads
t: 4:35
